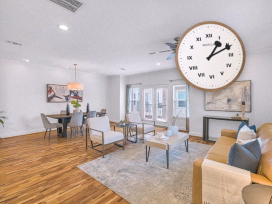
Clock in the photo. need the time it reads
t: 1:11
